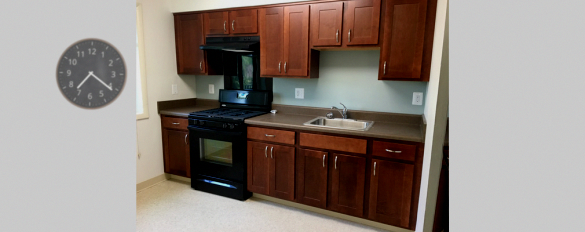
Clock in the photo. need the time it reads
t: 7:21
